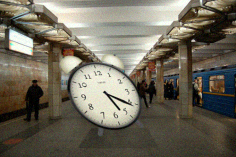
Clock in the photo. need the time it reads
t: 5:21
